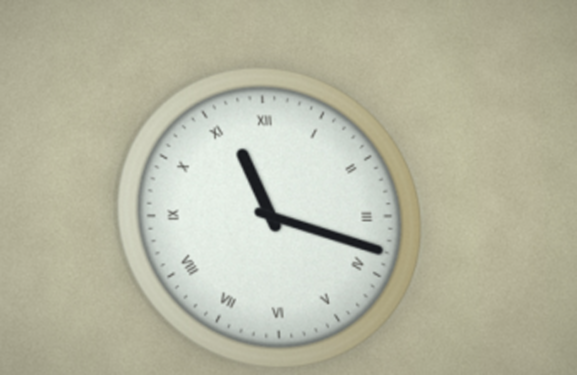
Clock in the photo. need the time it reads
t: 11:18
